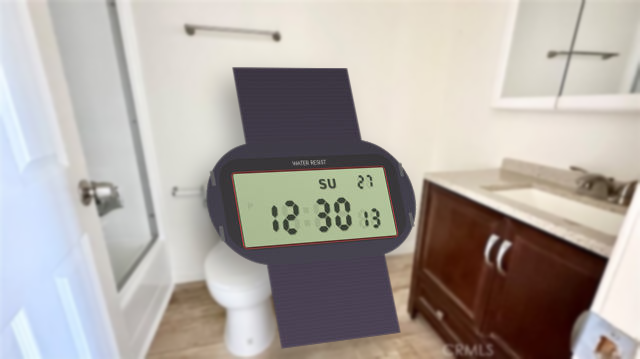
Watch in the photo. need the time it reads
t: 12:30:13
